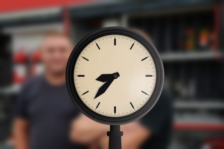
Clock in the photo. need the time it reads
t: 8:37
